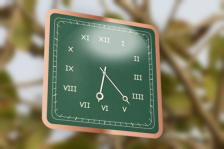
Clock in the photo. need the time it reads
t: 6:23
